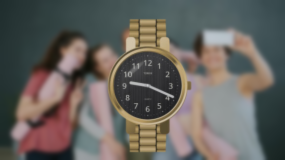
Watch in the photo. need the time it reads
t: 9:19
